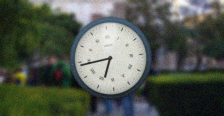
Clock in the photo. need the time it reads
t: 6:44
